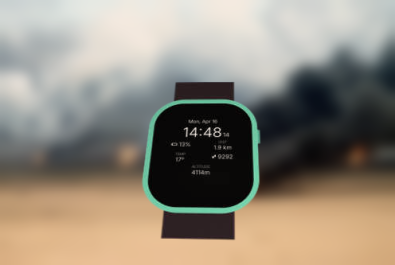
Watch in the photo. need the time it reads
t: 14:48
